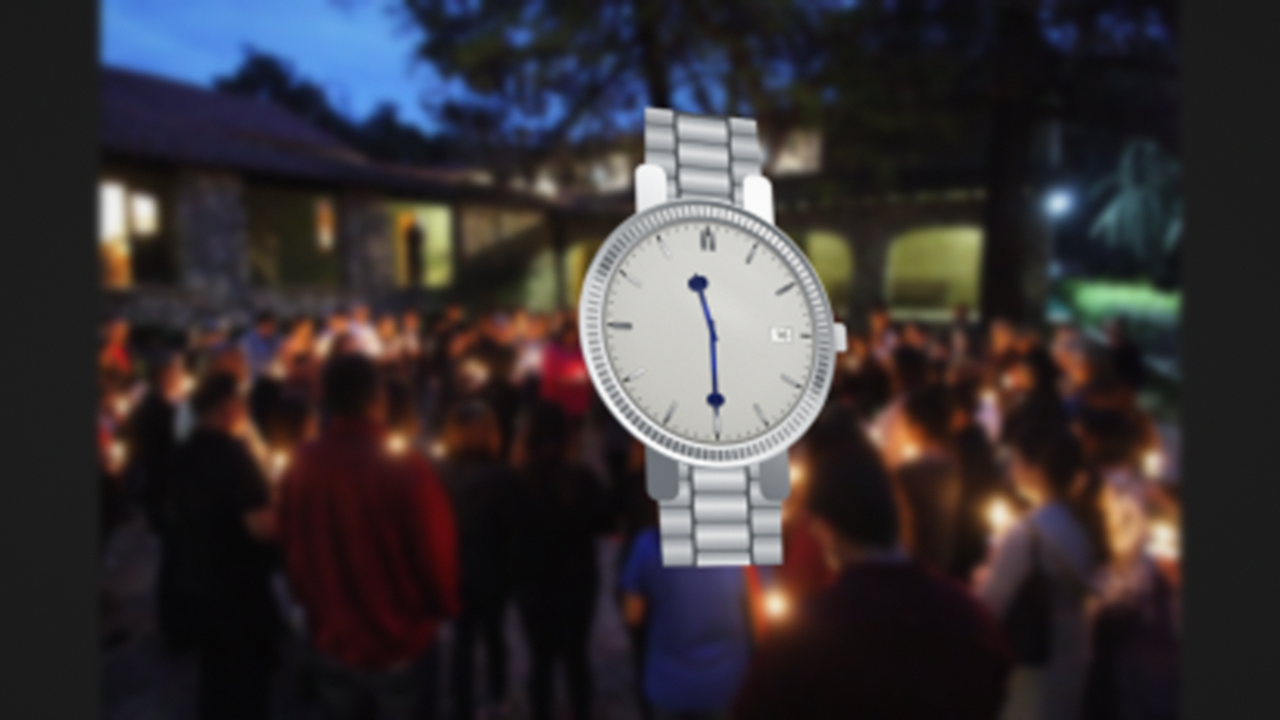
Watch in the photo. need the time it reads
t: 11:30
